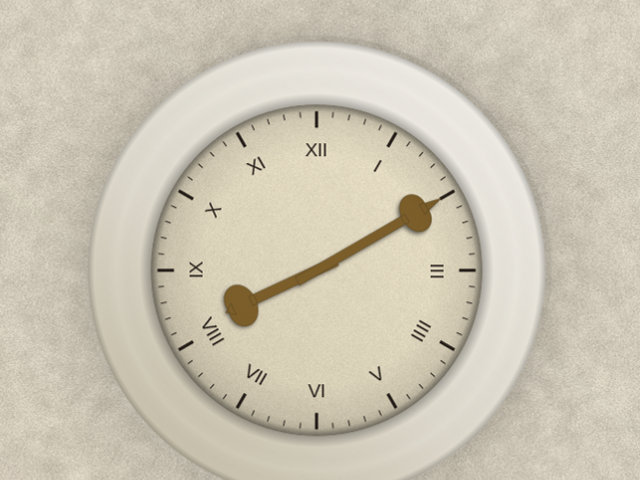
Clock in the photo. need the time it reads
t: 8:10
